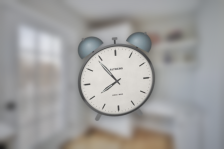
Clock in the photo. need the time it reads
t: 7:54
